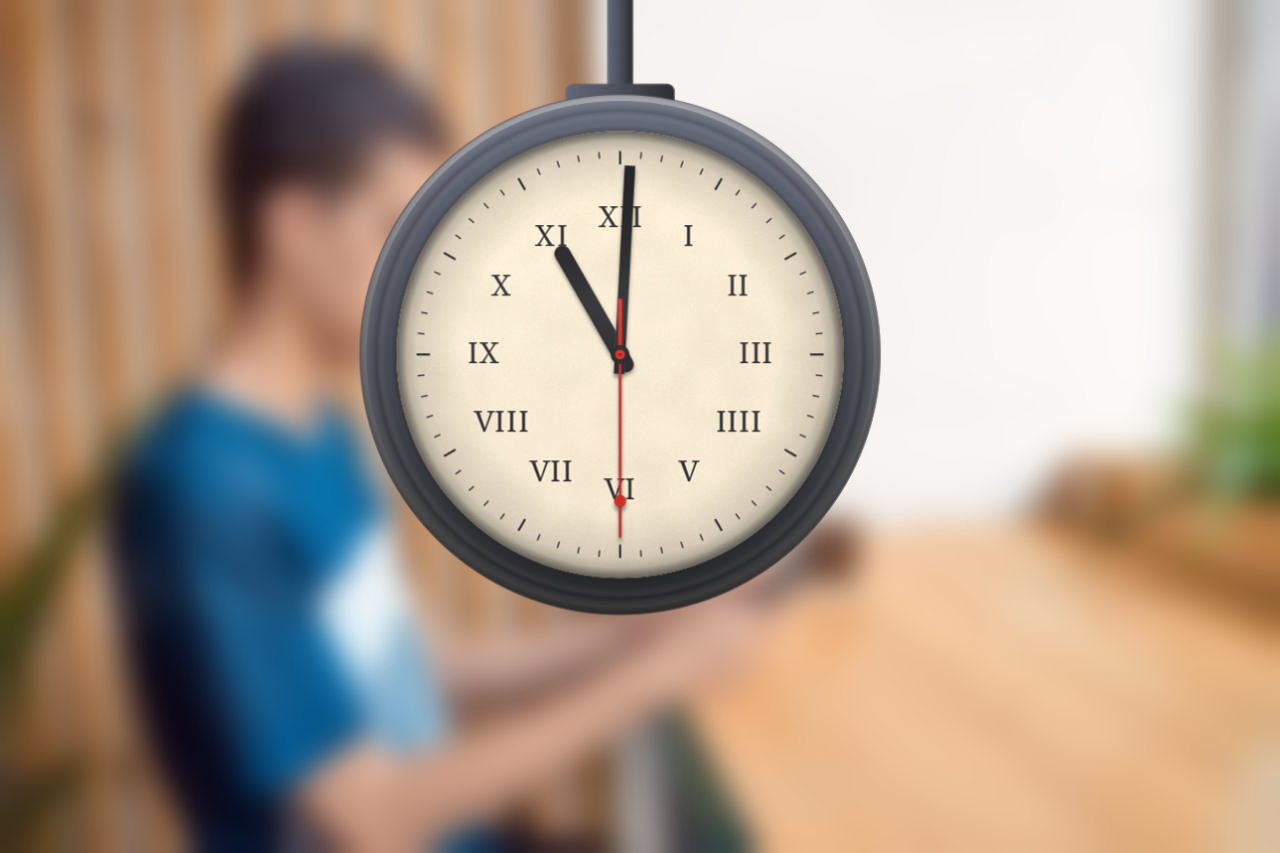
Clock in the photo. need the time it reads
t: 11:00:30
